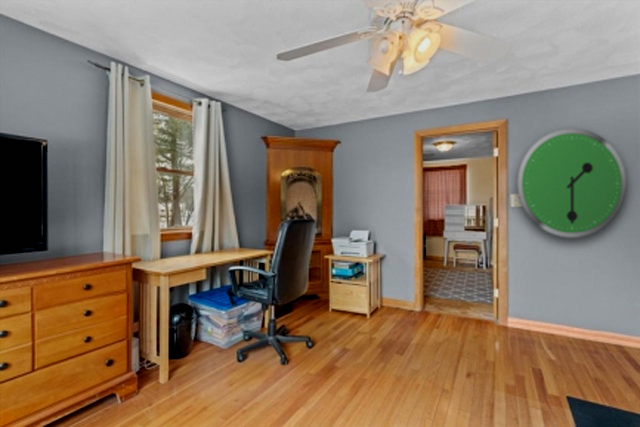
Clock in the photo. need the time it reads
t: 1:30
